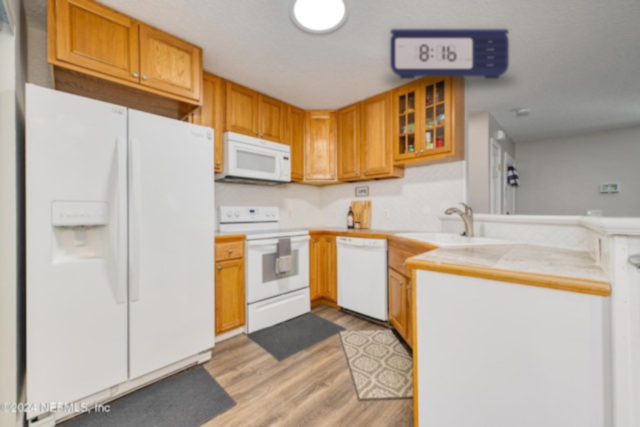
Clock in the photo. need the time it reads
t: 8:16
